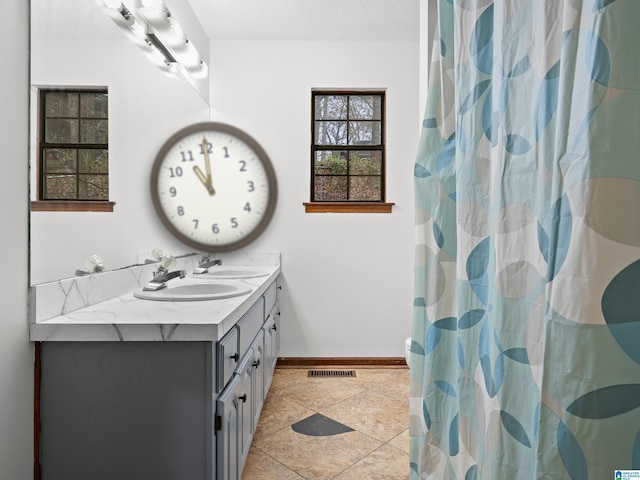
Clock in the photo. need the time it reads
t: 11:00
